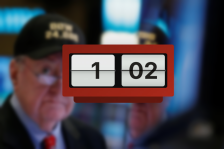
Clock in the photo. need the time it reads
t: 1:02
